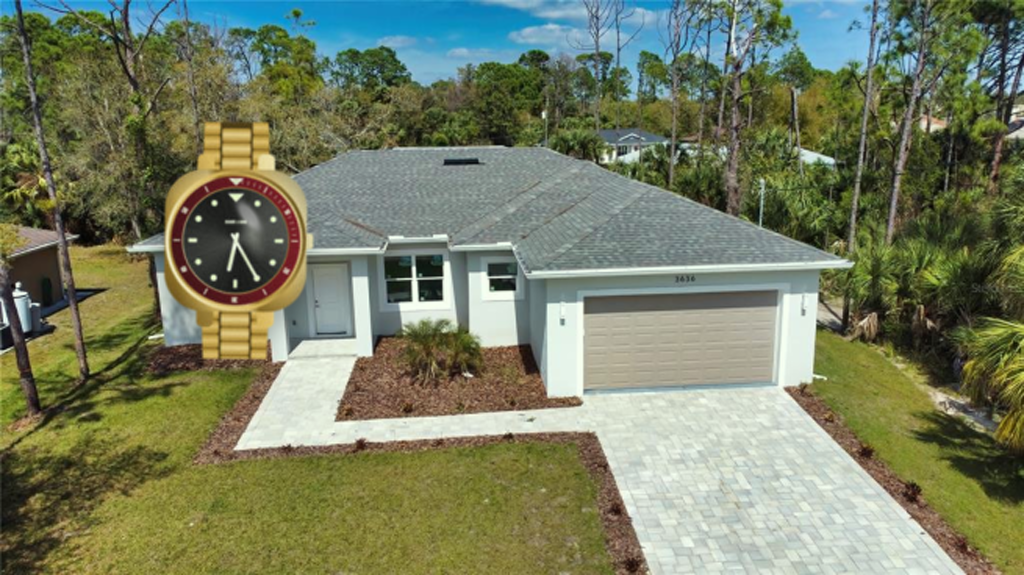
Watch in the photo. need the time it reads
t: 6:25
